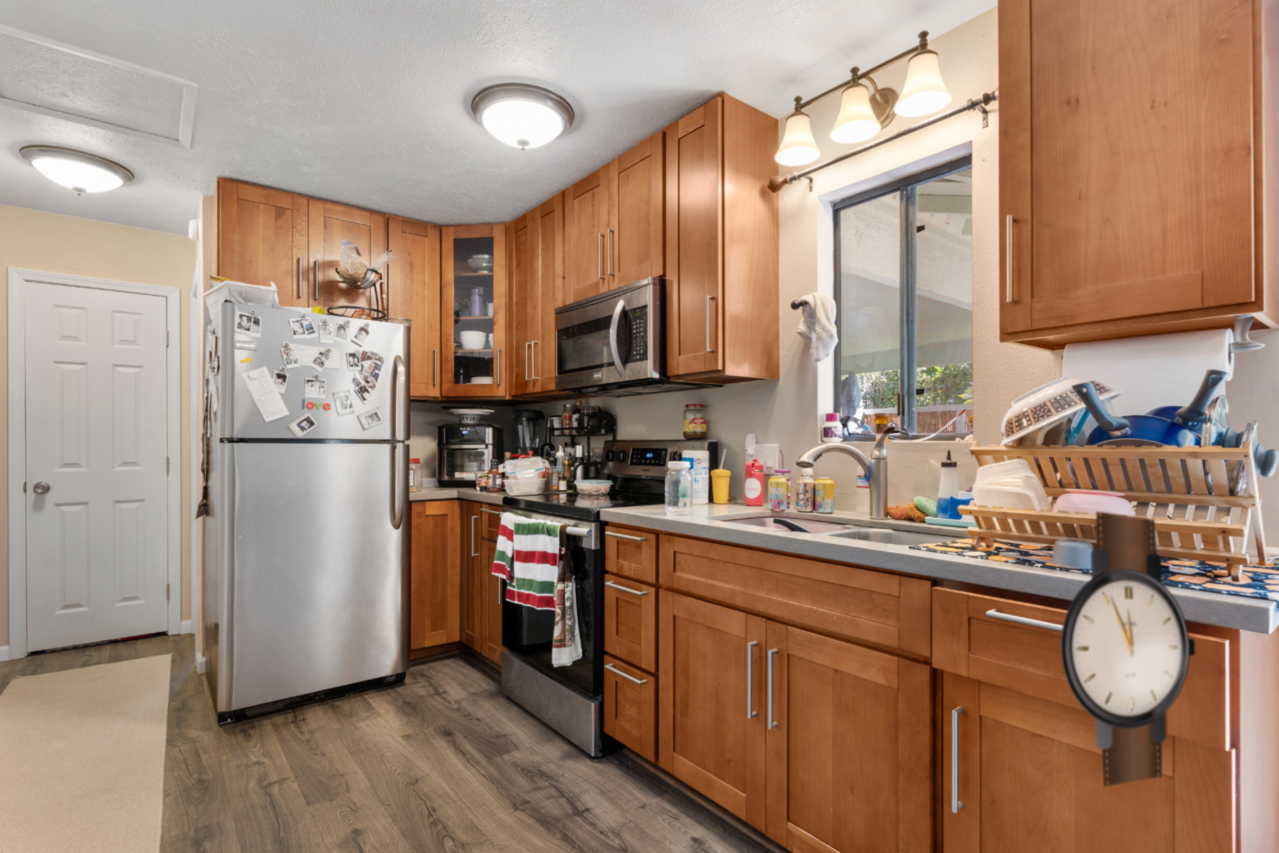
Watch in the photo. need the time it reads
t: 11:56
